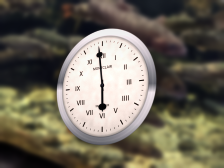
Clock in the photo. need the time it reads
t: 5:59
